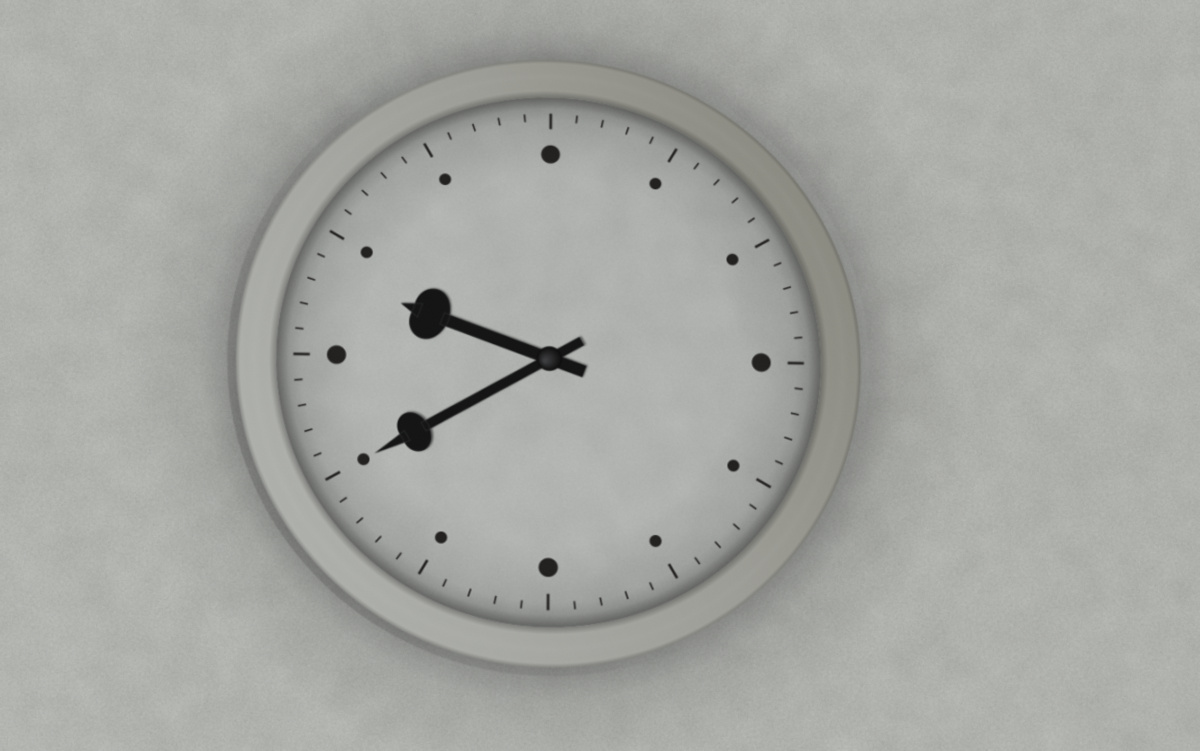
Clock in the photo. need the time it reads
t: 9:40
